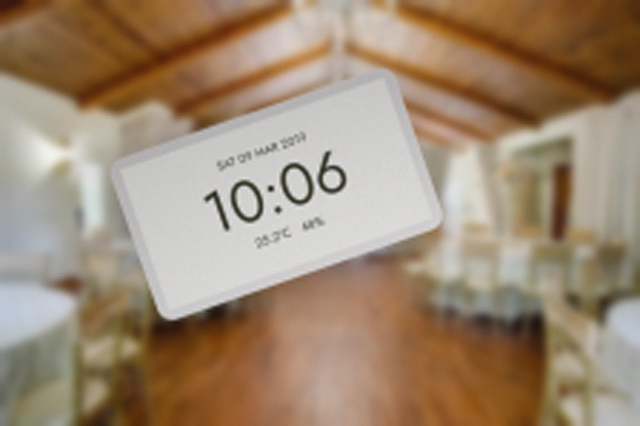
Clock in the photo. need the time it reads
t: 10:06
